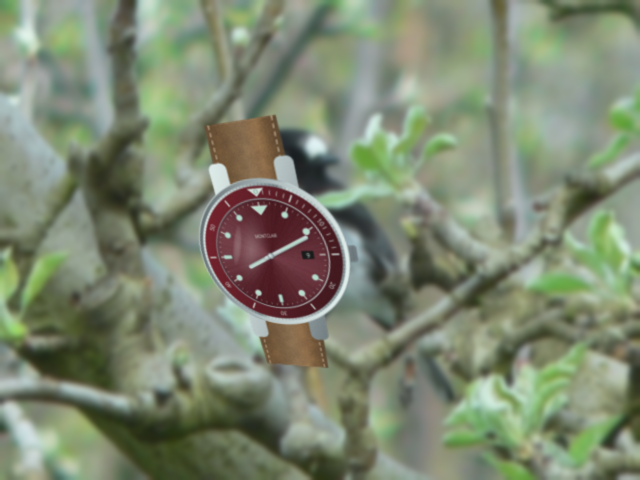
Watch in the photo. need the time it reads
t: 8:11
